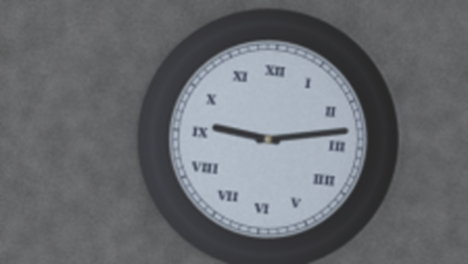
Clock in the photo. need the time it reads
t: 9:13
